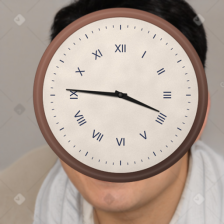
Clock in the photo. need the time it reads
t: 3:46
